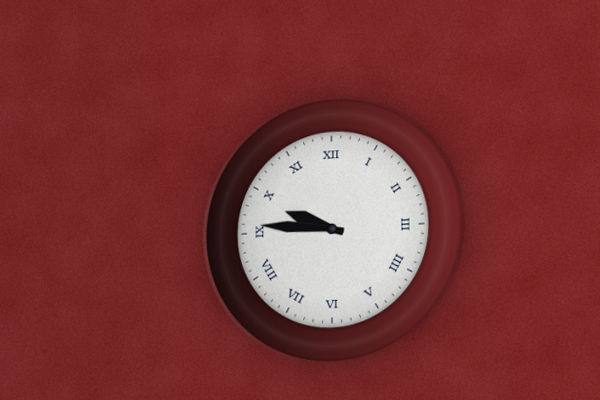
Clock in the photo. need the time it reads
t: 9:46
